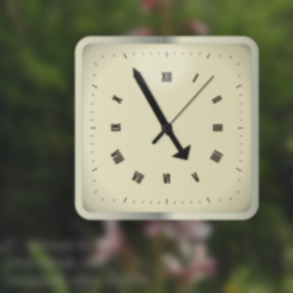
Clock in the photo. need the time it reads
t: 4:55:07
